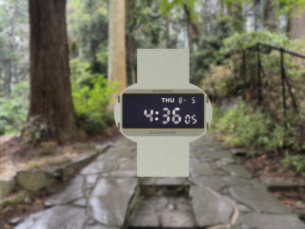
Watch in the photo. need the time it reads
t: 4:36:05
